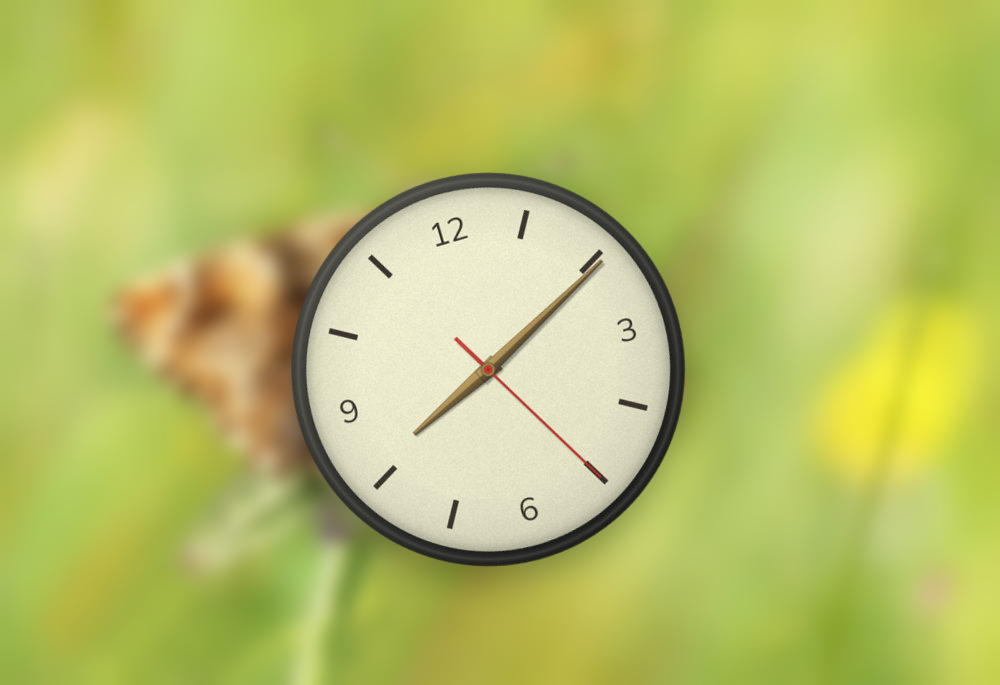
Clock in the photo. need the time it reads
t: 8:10:25
